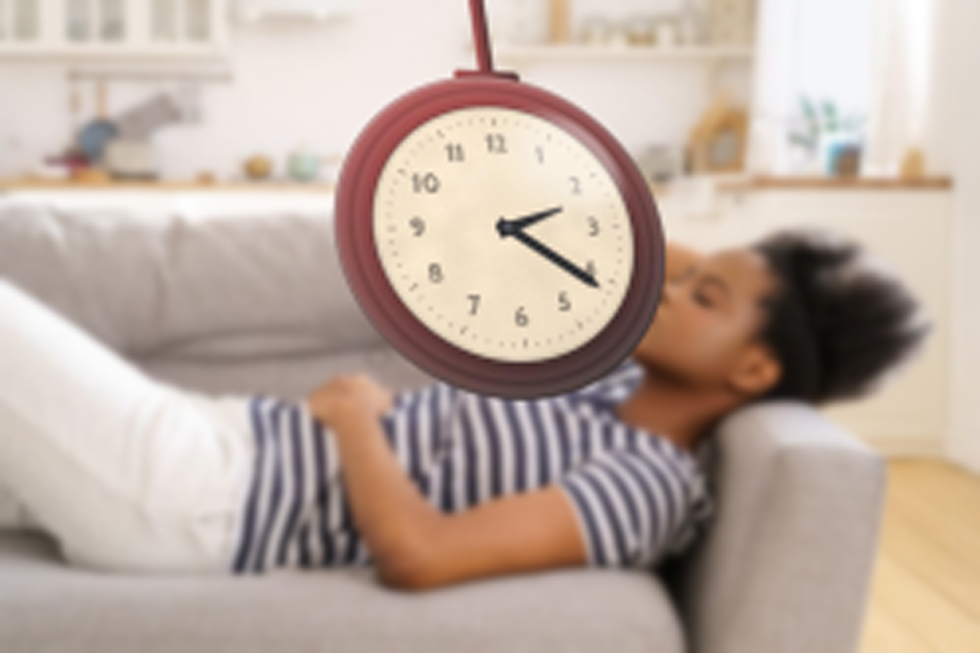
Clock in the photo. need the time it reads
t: 2:21
